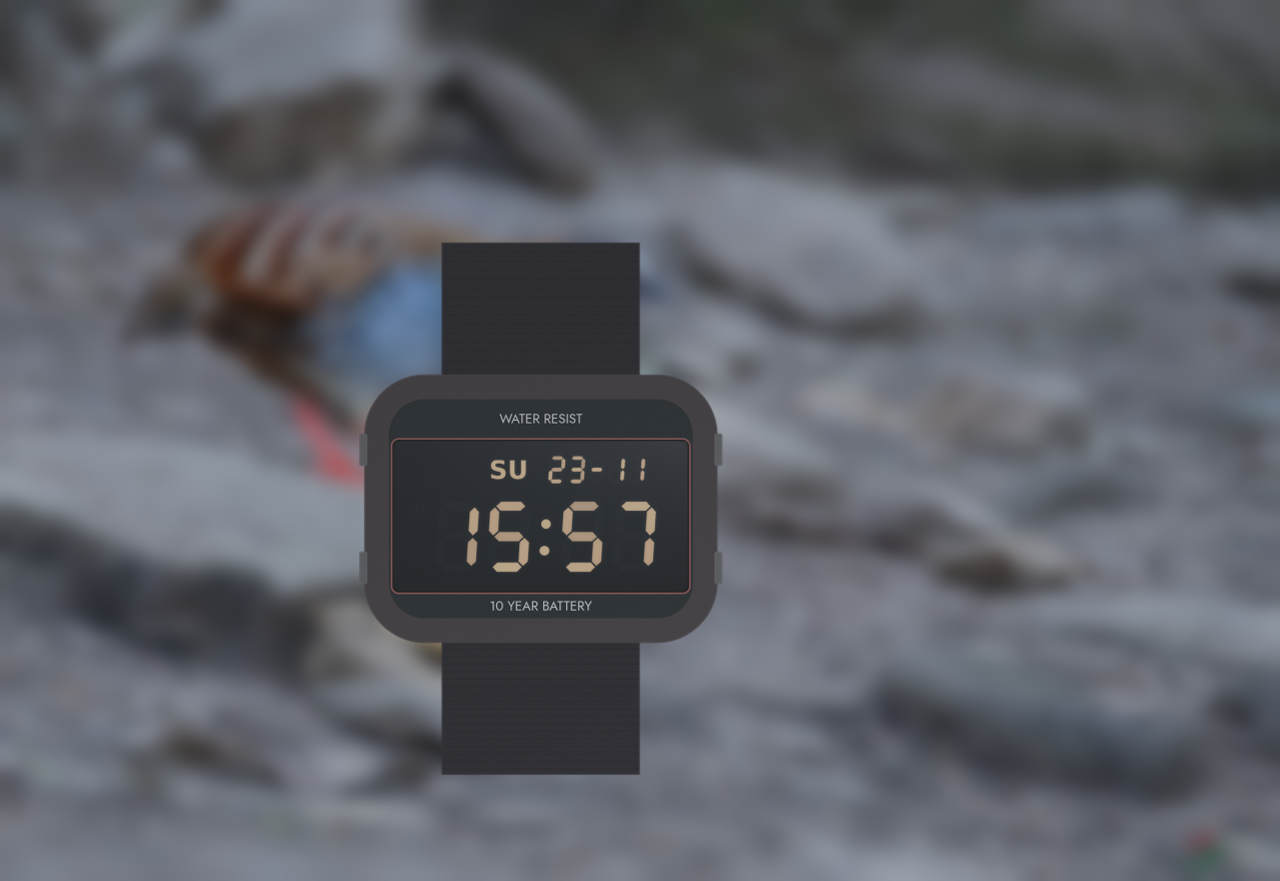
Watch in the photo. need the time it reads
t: 15:57
